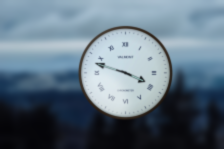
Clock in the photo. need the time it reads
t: 3:48
